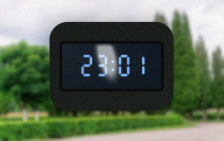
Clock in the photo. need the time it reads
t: 23:01
